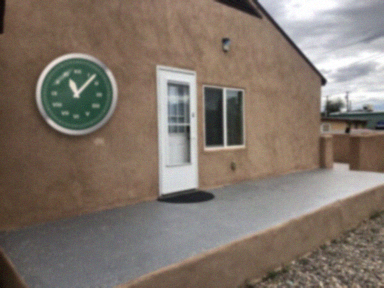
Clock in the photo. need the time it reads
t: 11:07
